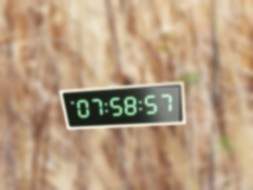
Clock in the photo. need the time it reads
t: 7:58:57
